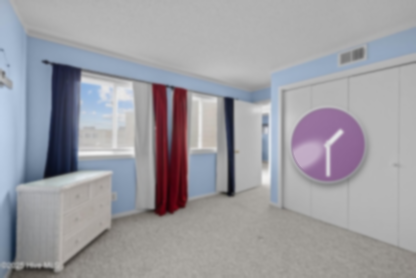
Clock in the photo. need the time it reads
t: 1:30
